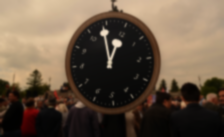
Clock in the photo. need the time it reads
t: 11:54
